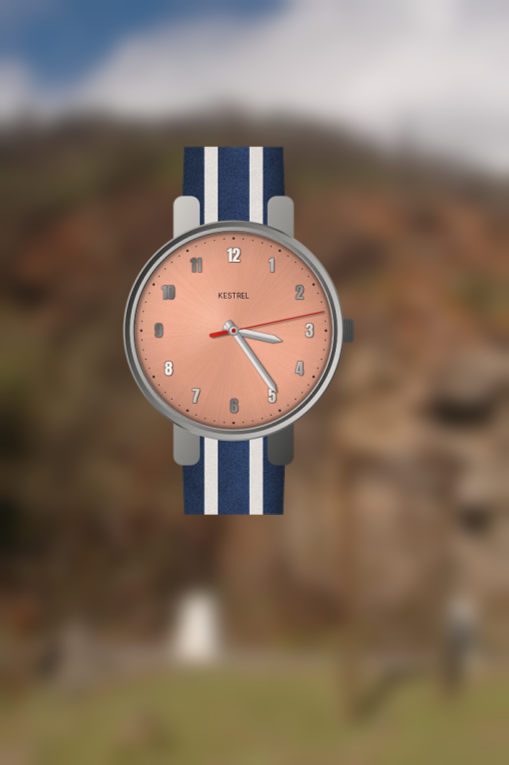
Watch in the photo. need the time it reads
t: 3:24:13
